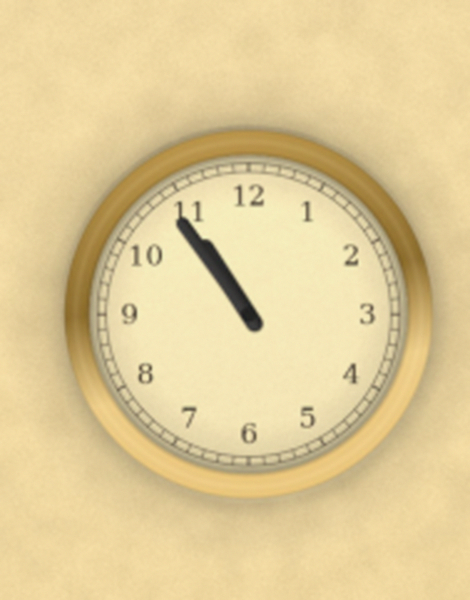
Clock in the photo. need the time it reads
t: 10:54
